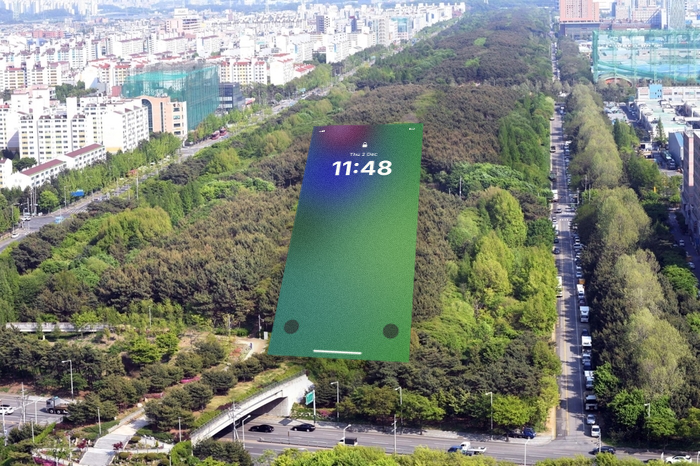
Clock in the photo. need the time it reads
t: 11:48
